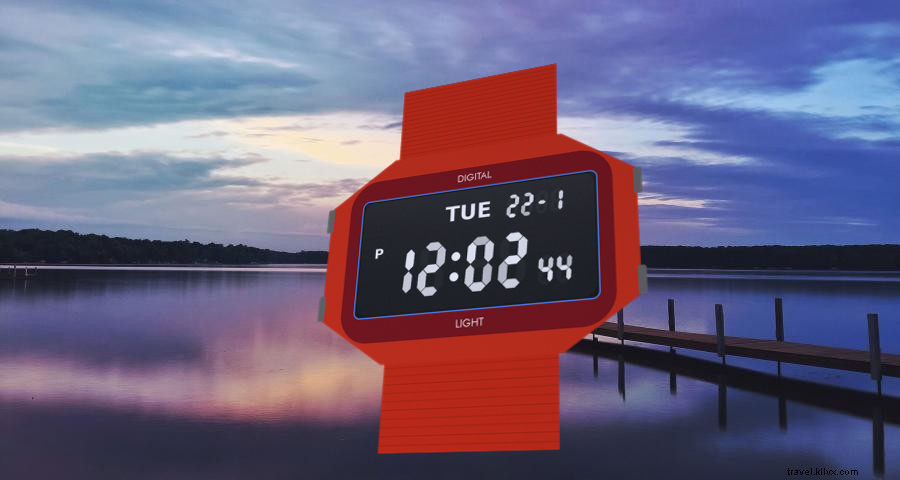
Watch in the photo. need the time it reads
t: 12:02:44
